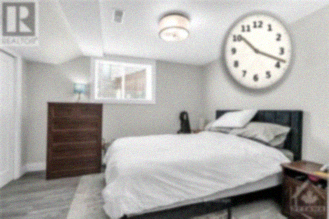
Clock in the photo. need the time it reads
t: 10:18
